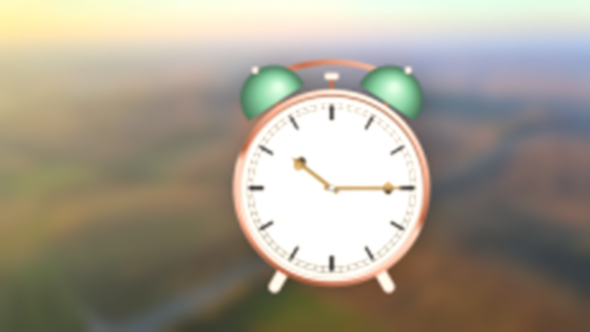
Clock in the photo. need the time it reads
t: 10:15
